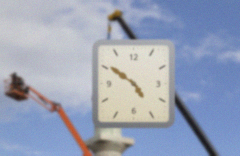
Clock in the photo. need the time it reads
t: 4:51
